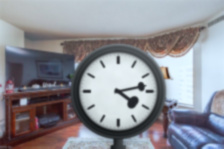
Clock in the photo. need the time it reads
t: 4:13
